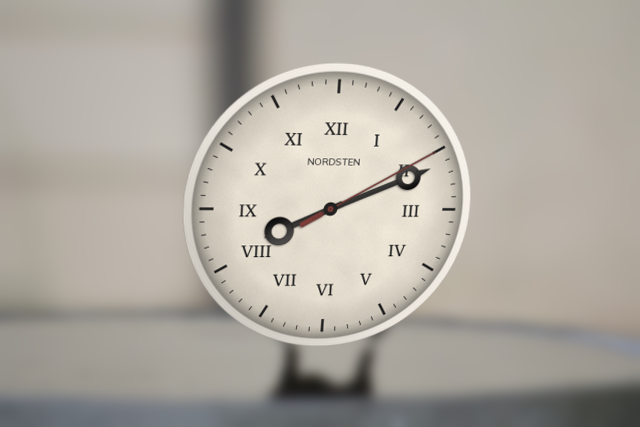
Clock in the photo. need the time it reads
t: 8:11:10
